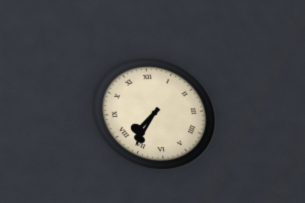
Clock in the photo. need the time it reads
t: 7:36
